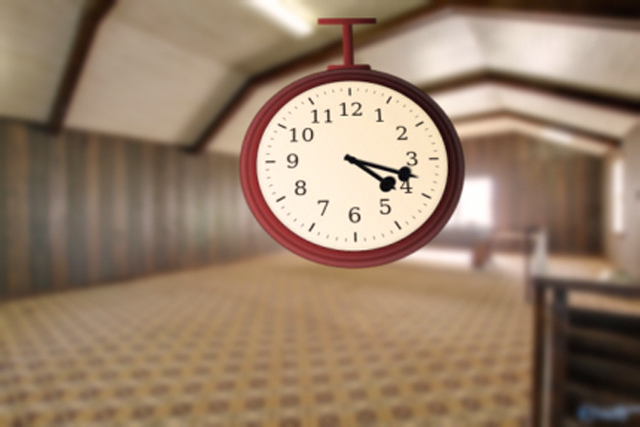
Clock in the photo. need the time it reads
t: 4:18
